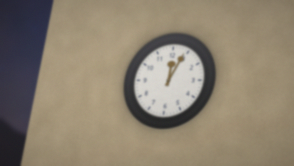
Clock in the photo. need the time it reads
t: 12:04
